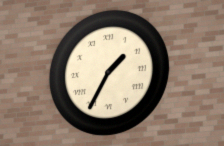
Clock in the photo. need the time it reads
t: 1:35
